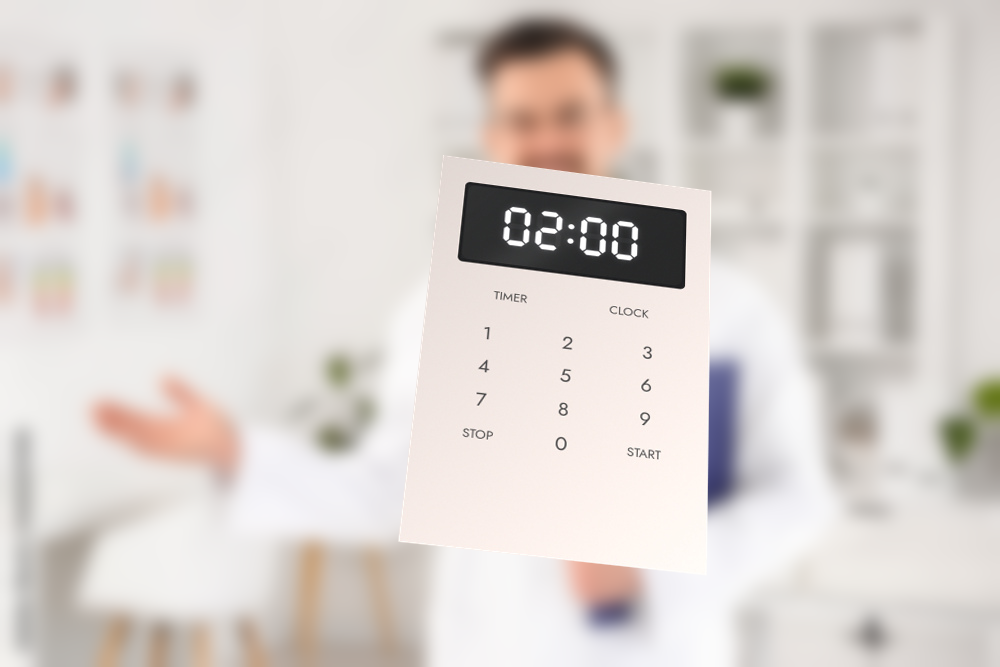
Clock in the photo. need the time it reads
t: 2:00
